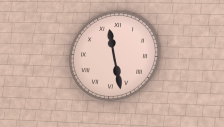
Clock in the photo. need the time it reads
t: 11:27
